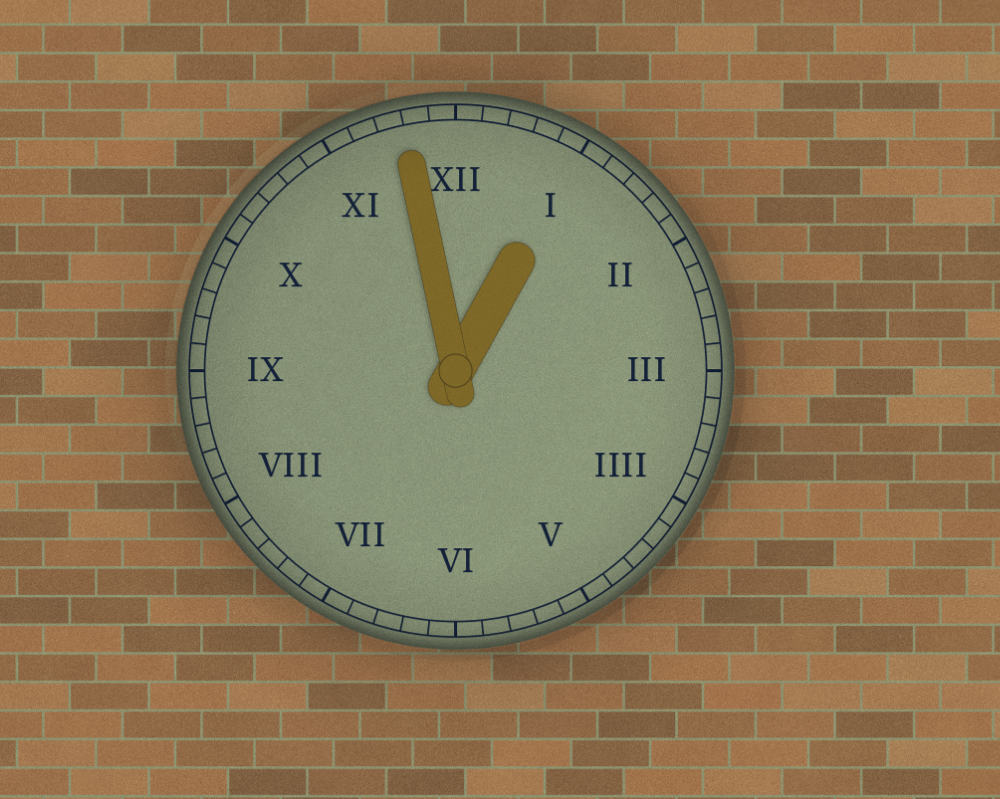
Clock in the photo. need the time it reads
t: 12:58
